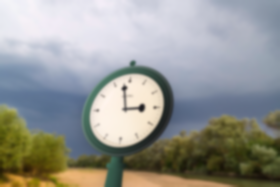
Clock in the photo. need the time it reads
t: 2:58
